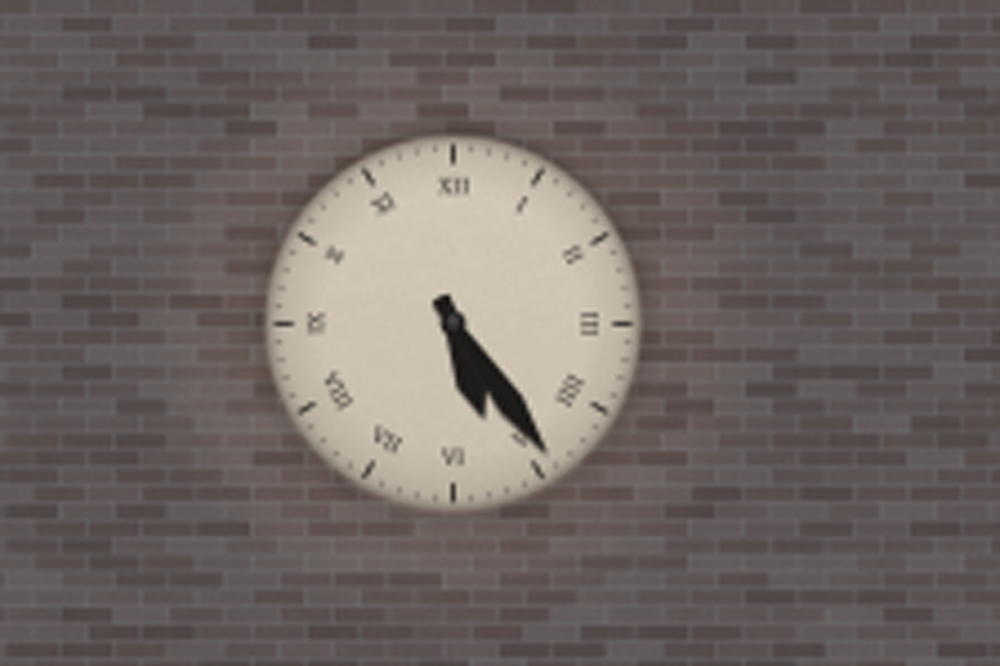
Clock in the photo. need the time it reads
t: 5:24
